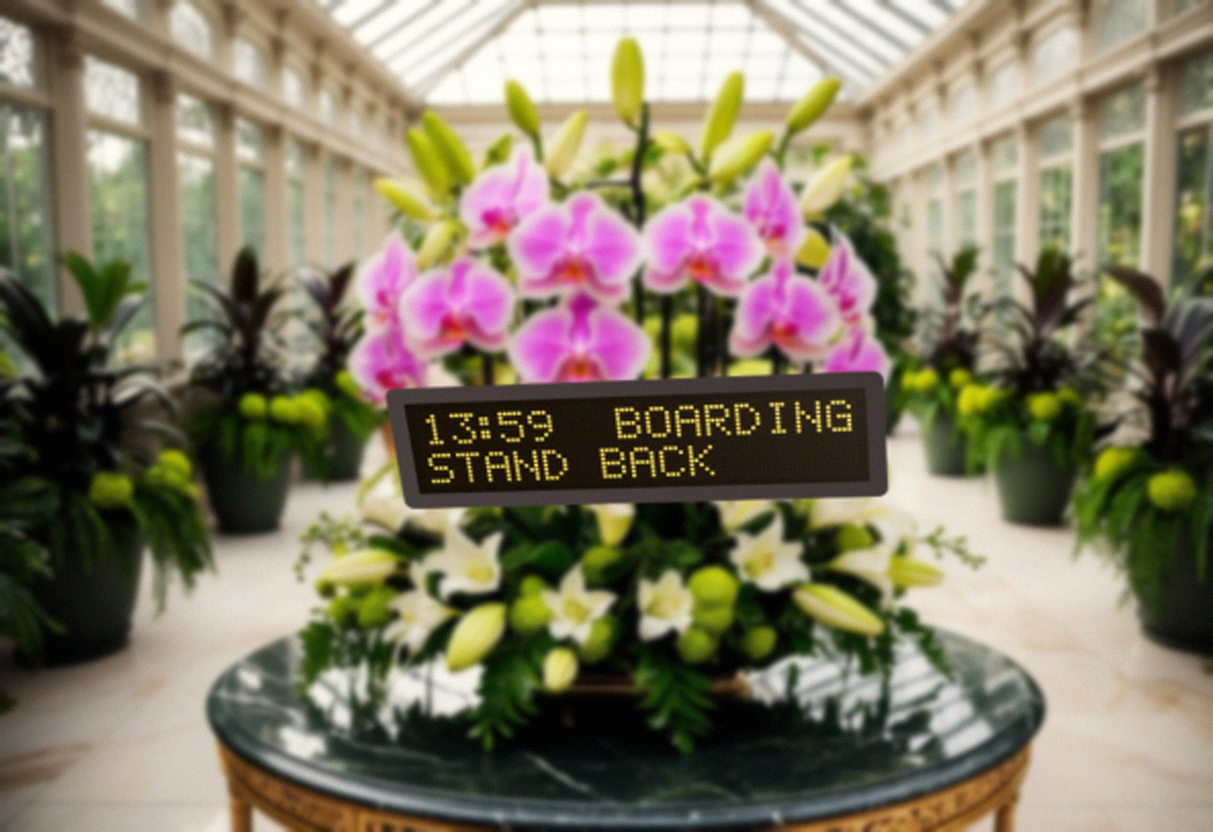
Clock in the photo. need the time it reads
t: 13:59
